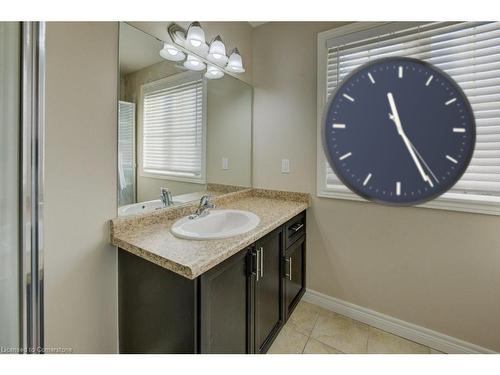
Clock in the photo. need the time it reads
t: 11:25:24
